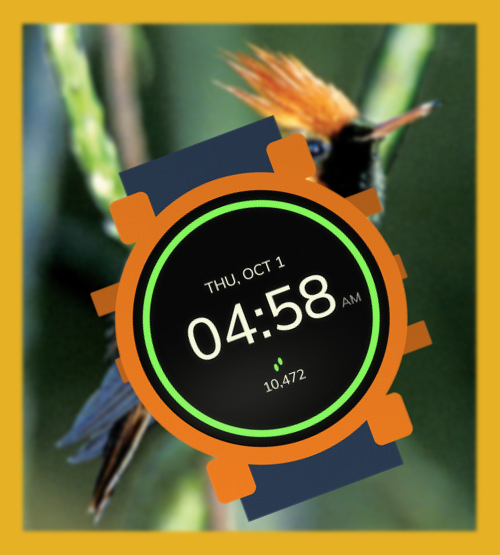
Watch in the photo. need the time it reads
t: 4:58
